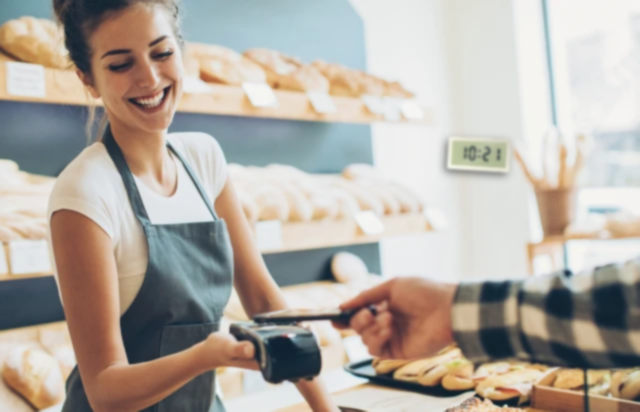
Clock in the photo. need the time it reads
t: 10:21
